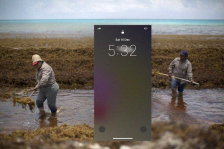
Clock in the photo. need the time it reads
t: 5:32
